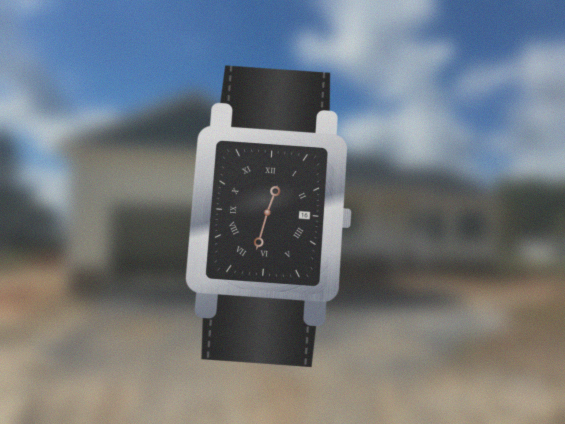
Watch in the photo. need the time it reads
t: 12:32
